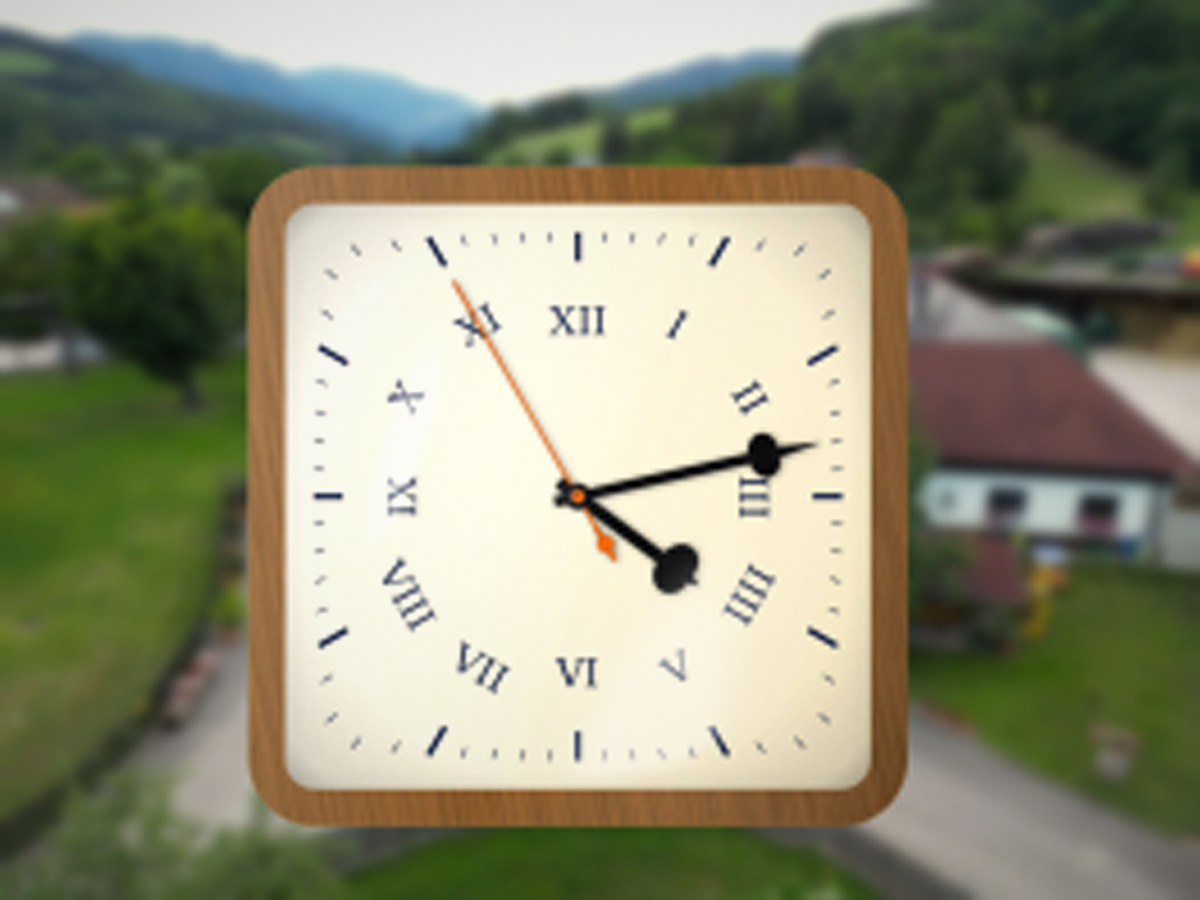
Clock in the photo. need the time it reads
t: 4:12:55
